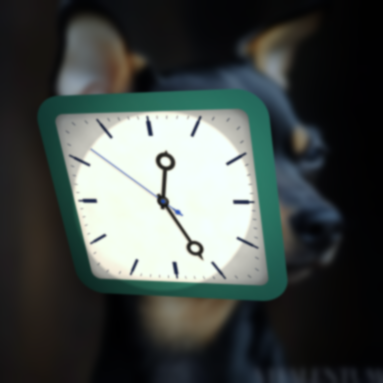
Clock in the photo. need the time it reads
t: 12:25:52
